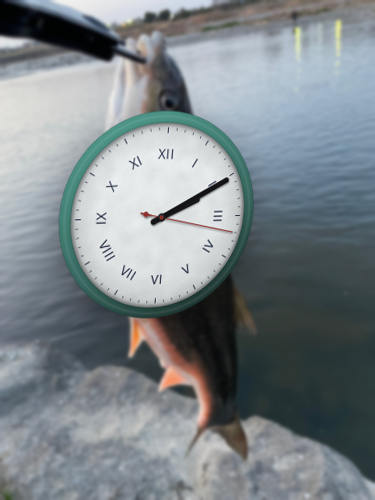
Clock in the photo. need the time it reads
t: 2:10:17
